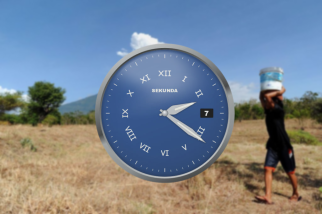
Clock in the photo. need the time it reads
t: 2:21
